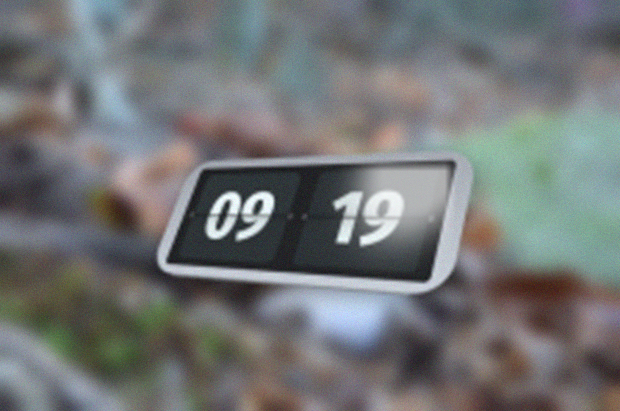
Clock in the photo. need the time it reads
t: 9:19
